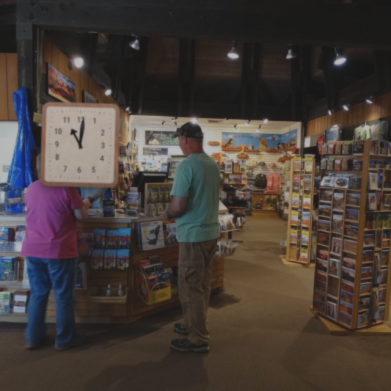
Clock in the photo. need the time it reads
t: 11:01
